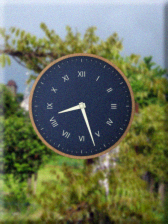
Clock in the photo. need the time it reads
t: 8:27
